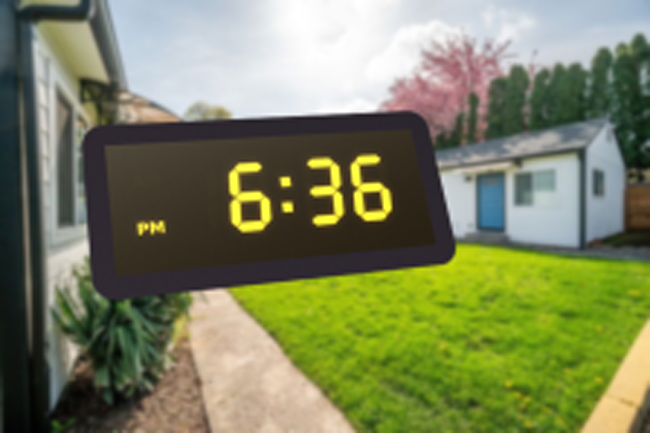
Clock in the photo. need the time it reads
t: 6:36
